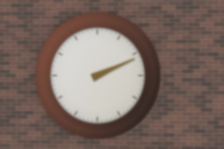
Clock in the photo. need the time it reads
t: 2:11
